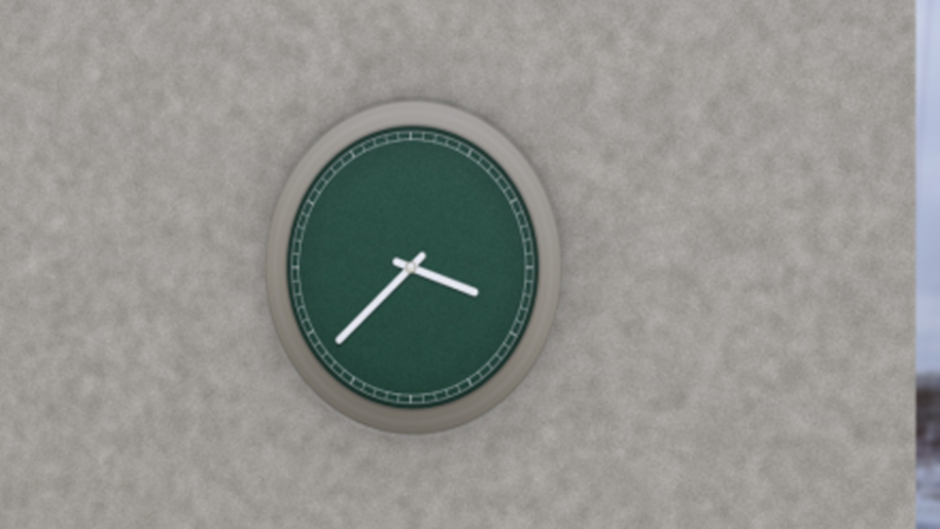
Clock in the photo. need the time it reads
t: 3:38
